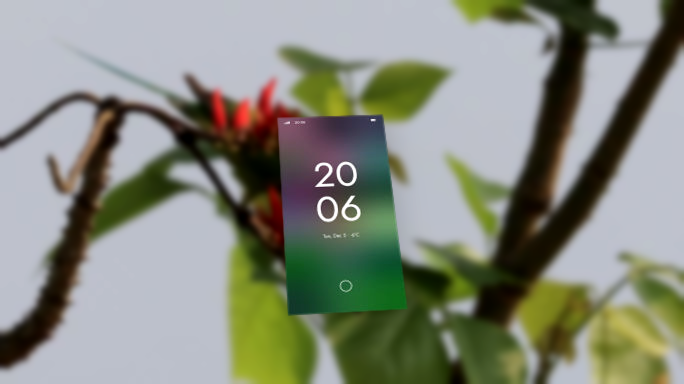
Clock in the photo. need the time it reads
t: 20:06
